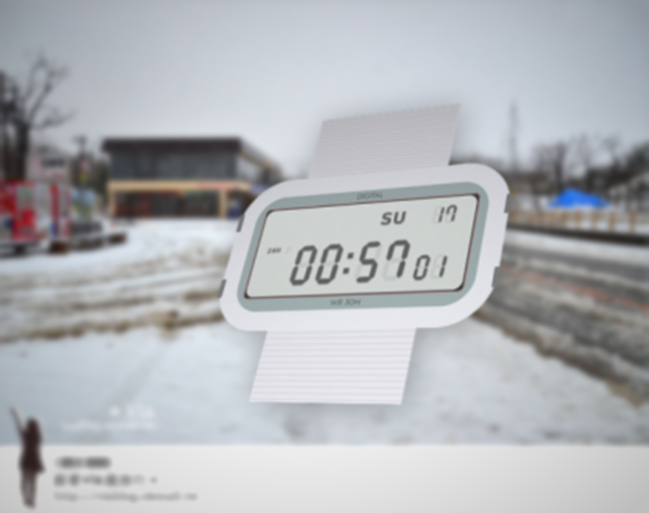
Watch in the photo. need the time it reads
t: 0:57:01
